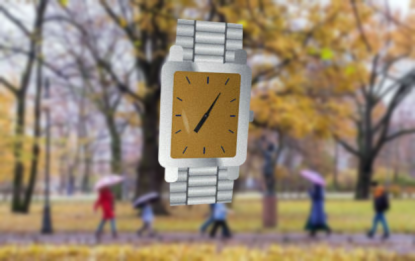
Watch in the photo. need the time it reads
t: 7:05
